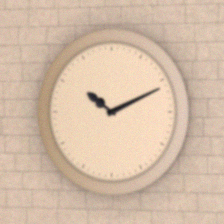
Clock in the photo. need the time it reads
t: 10:11
